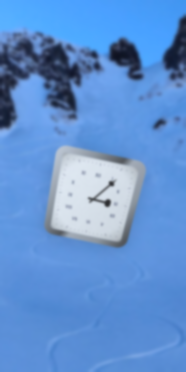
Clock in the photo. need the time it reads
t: 3:06
